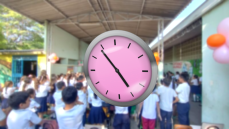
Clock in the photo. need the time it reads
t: 4:54
